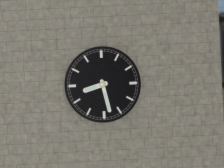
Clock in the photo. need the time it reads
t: 8:28
